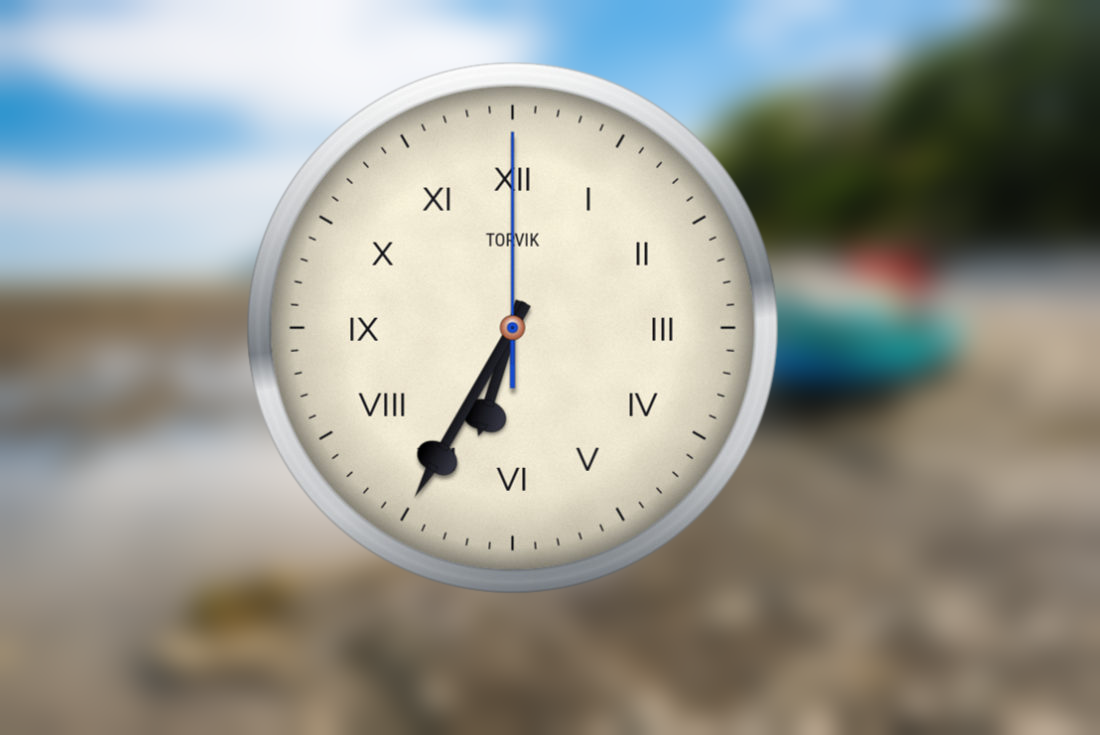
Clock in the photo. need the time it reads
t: 6:35:00
